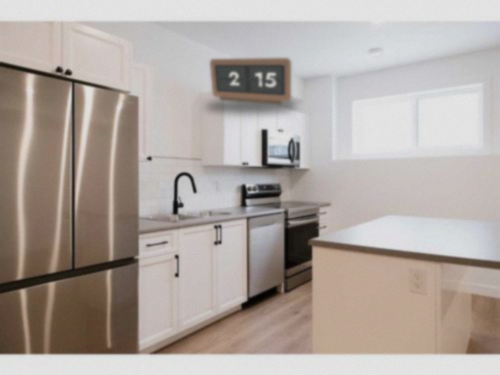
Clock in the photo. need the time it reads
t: 2:15
